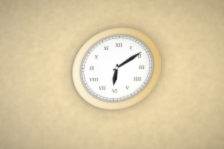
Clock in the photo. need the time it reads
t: 6:09
